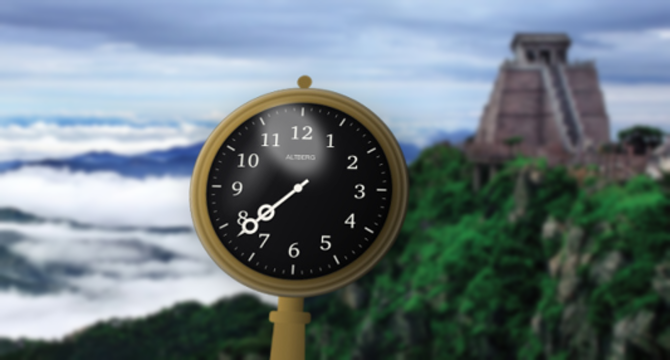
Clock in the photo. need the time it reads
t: 7:38
